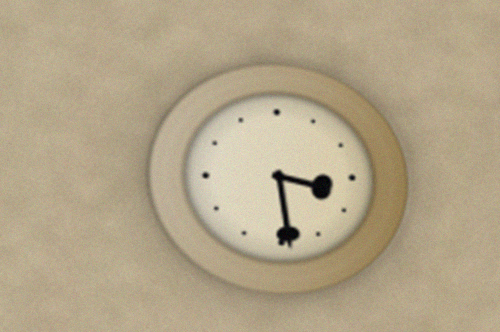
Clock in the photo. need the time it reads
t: 3:29
